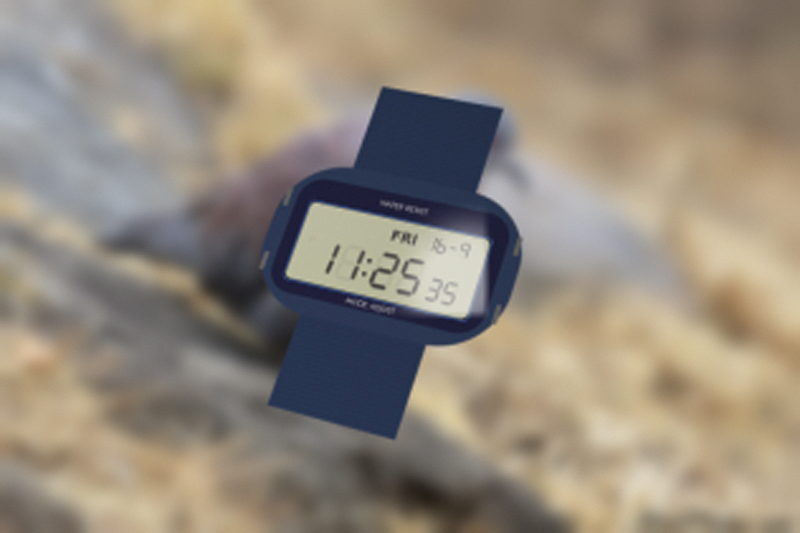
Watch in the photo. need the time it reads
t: 11:25:35
